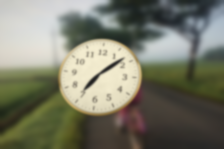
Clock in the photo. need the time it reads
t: 7:08
